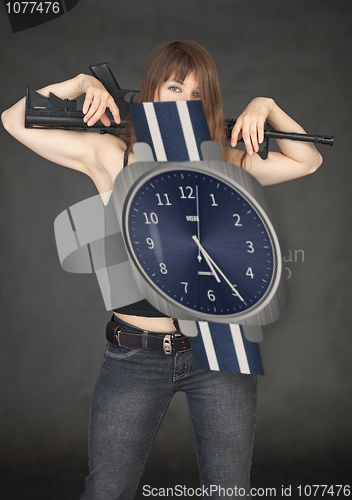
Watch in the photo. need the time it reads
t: 5:25:02
